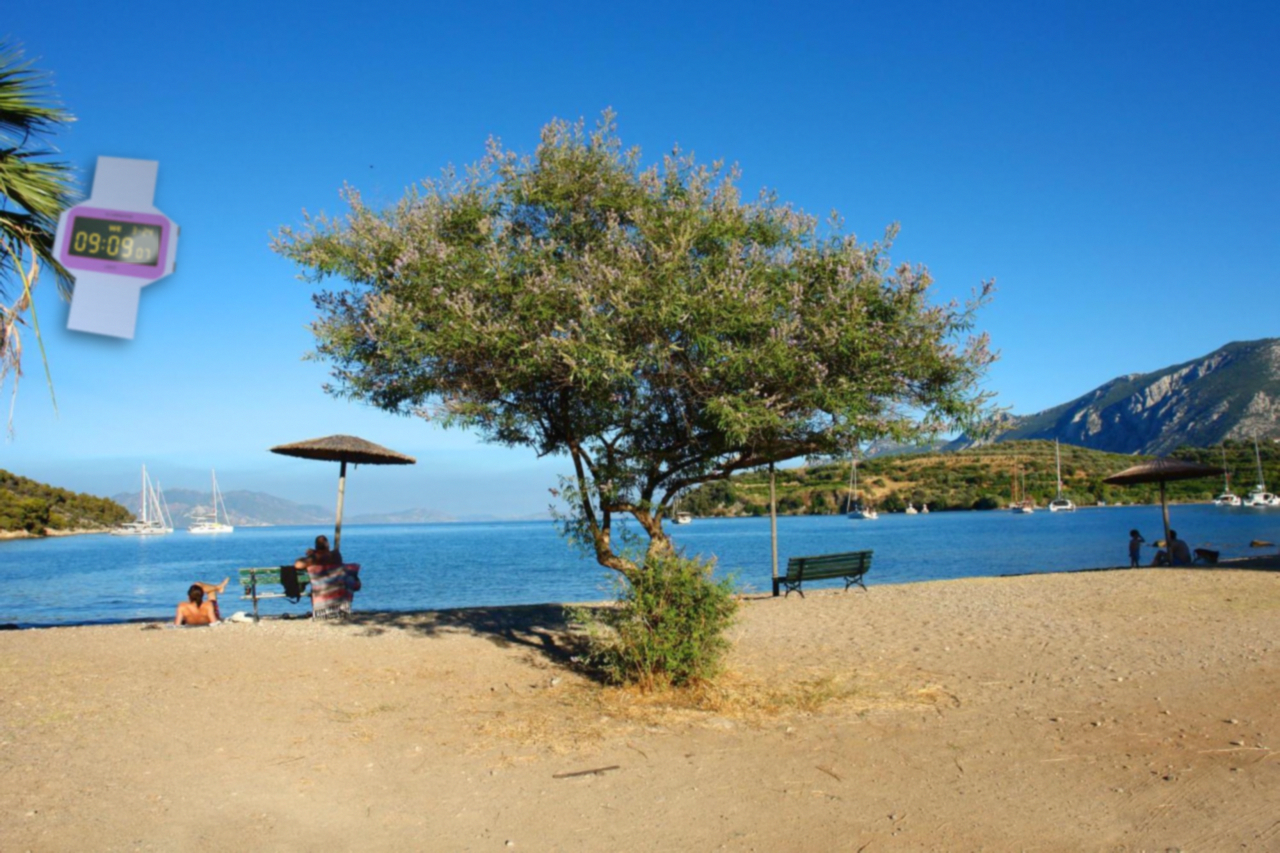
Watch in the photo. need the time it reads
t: 9:09
